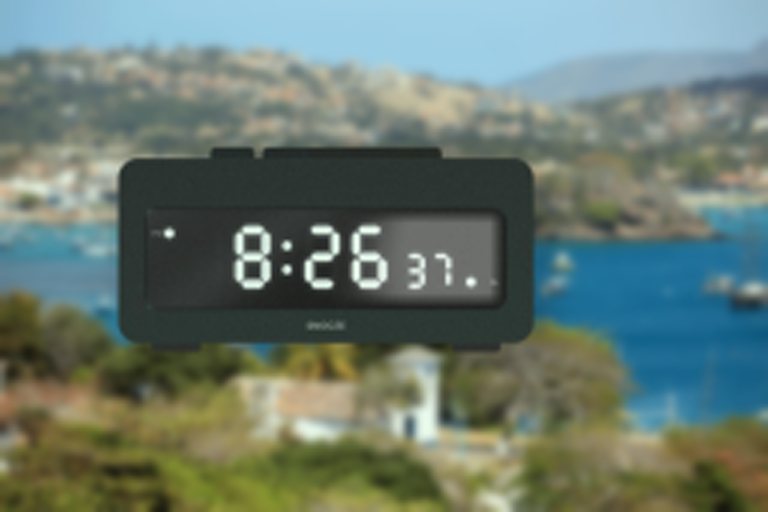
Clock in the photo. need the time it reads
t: 8:26:37
